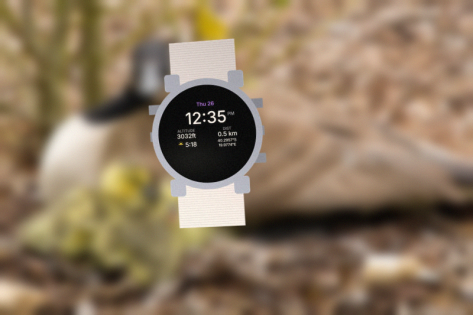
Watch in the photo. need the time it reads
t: 12:35
